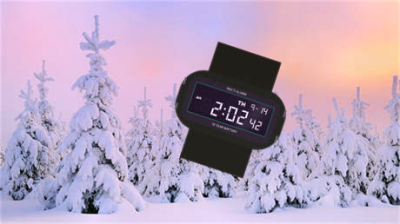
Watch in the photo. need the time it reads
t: 2:02:42
